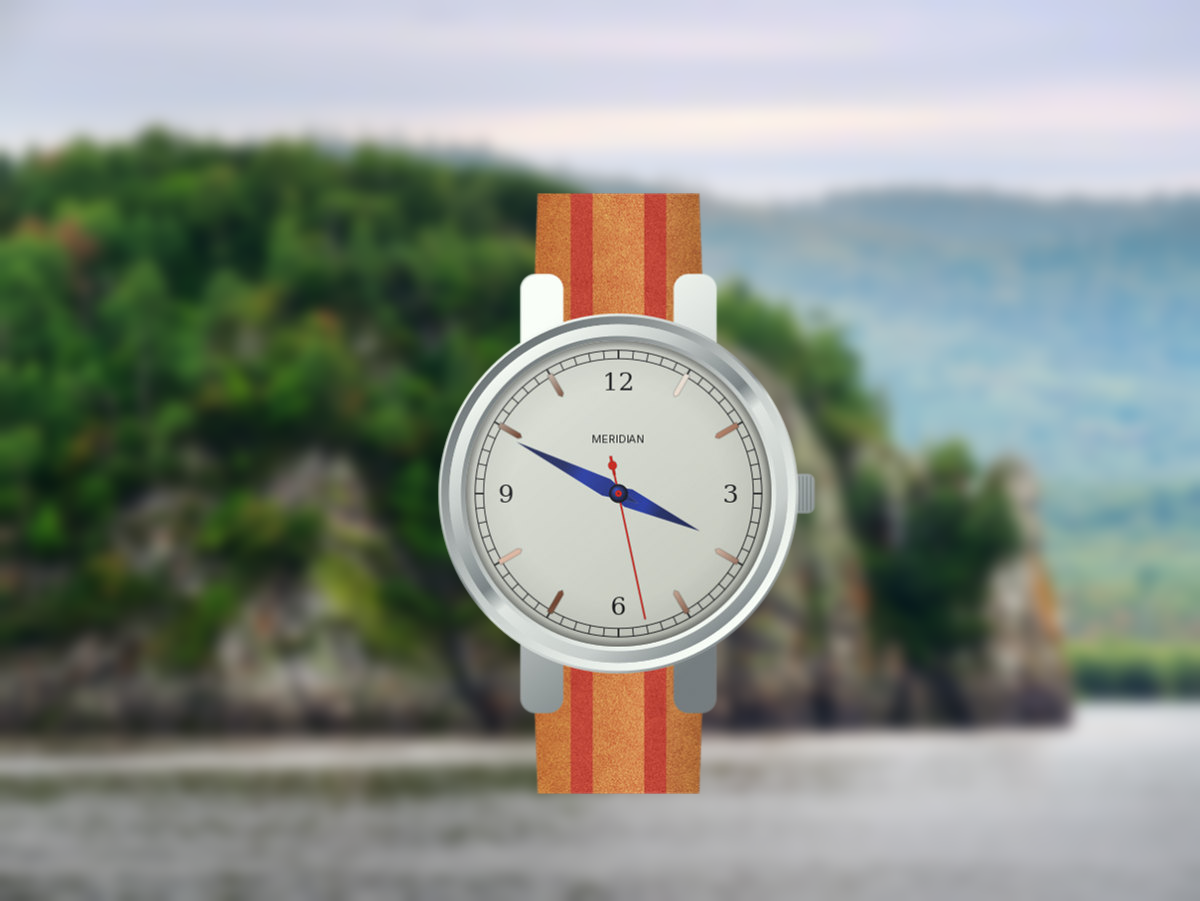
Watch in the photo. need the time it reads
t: 3:49:28
